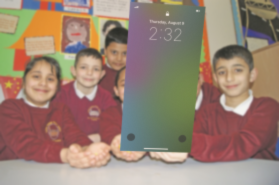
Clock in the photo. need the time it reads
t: 2:32
